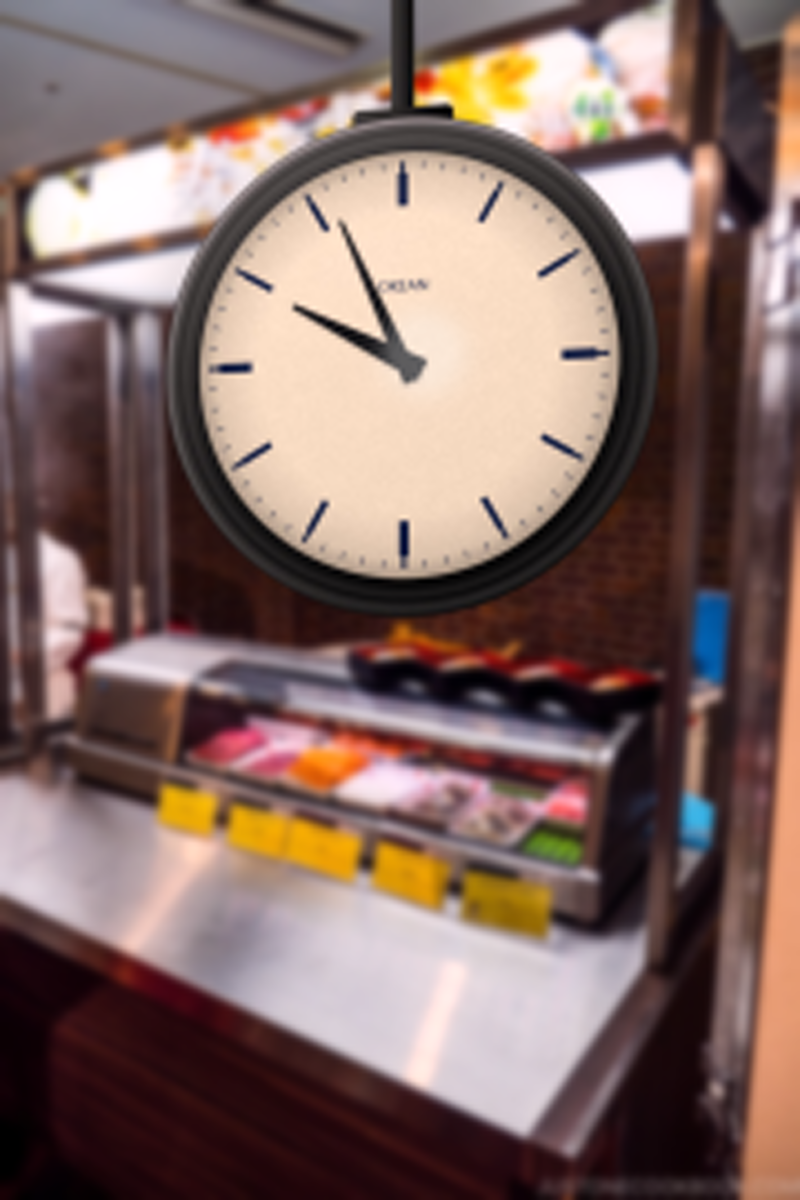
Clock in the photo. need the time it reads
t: 9:56
